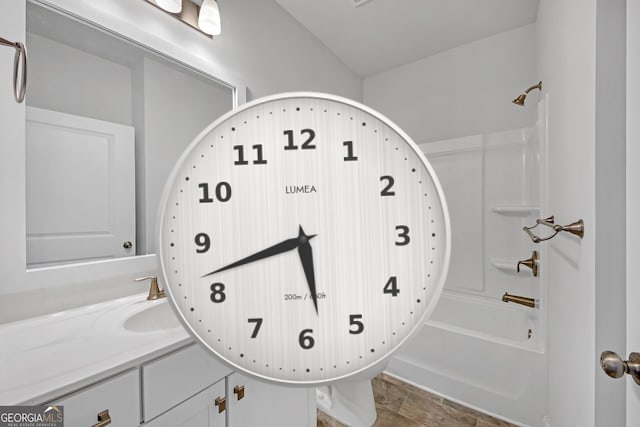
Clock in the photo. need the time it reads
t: 5:42
